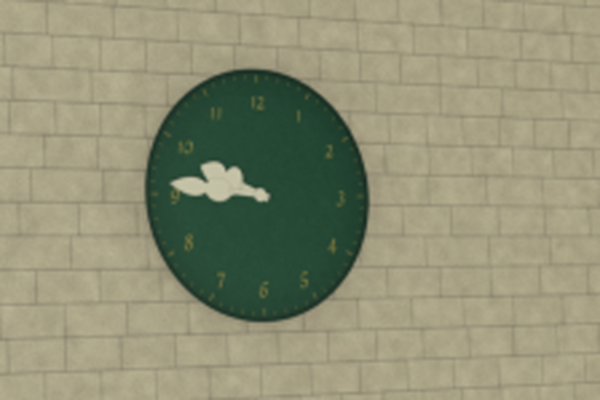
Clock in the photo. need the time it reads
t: 9:46
